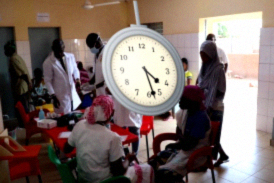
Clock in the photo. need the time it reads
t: 4:28
